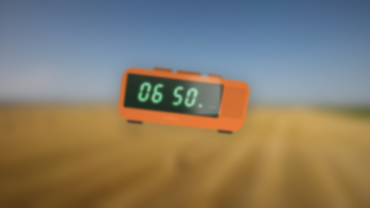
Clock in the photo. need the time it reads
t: 6:50
